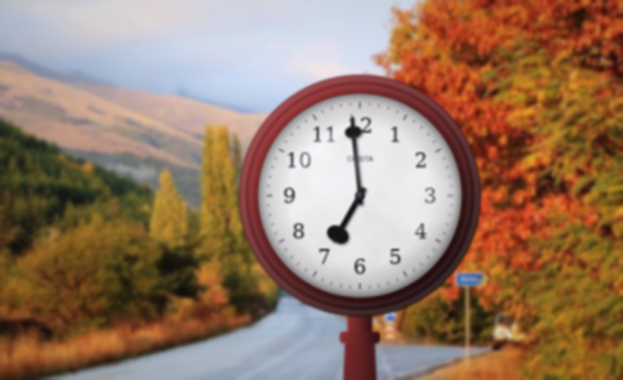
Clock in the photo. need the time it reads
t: 6:59
